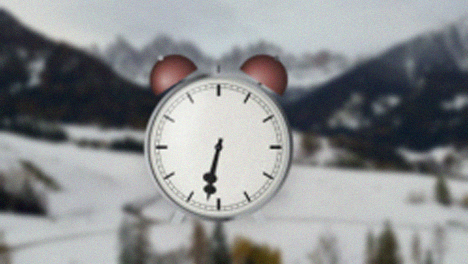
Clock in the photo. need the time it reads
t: 6:32
